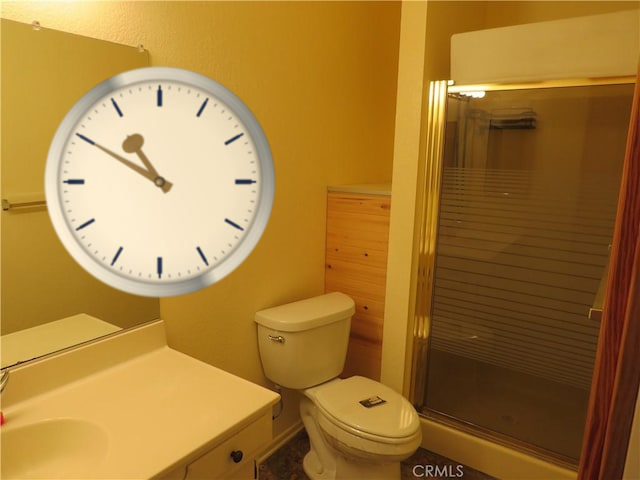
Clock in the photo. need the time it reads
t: 10:50
